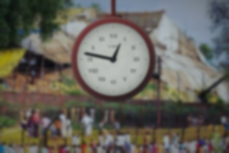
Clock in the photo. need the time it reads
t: 12:47
